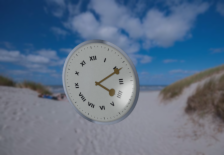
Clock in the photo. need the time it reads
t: 4:11
